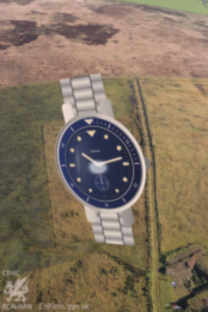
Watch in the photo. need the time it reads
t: 10:13
